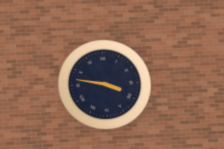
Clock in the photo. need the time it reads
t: 3:47
